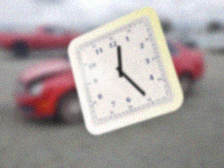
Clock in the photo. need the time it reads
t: 12:25
